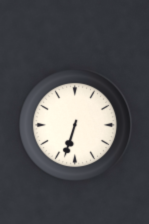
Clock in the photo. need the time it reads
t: 6:33
